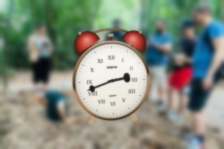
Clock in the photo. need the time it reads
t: 2:42
